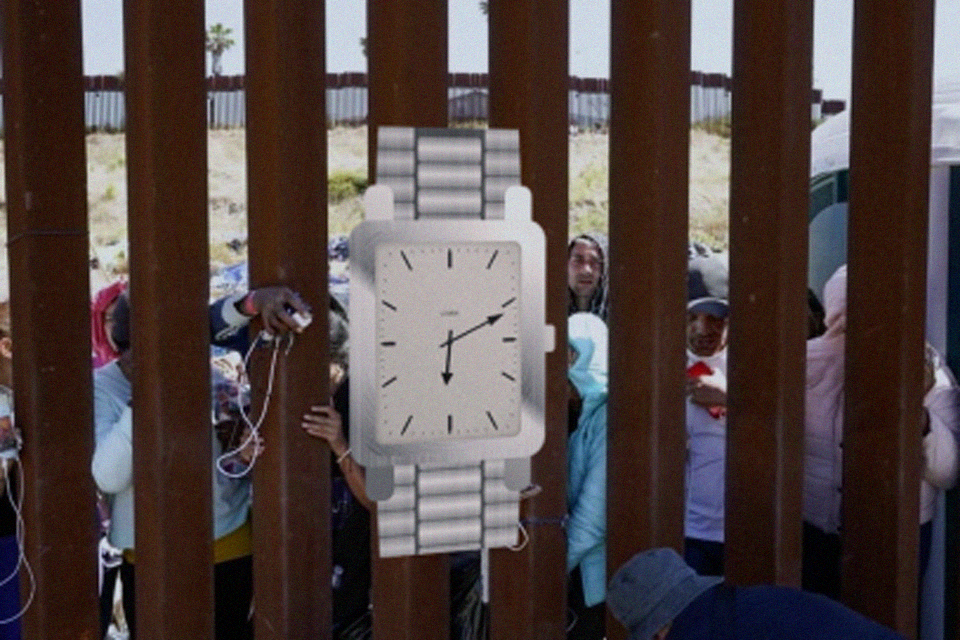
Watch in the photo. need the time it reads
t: 6:11
